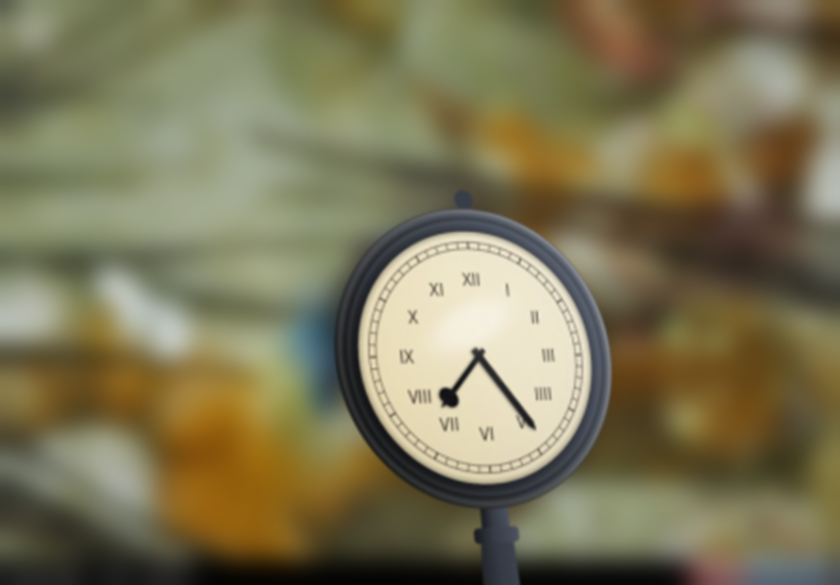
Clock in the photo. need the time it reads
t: 7:24
